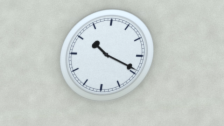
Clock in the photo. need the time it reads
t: 10:19
